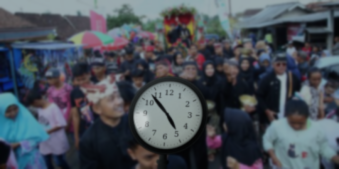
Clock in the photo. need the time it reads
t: 4:53
